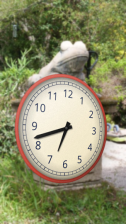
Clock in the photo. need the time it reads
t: 6:42
